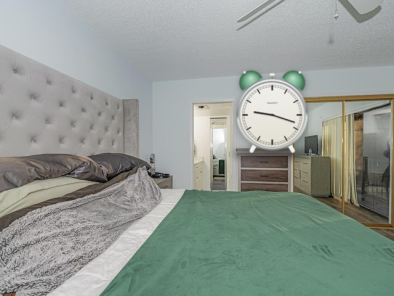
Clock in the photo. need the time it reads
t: 9:18
